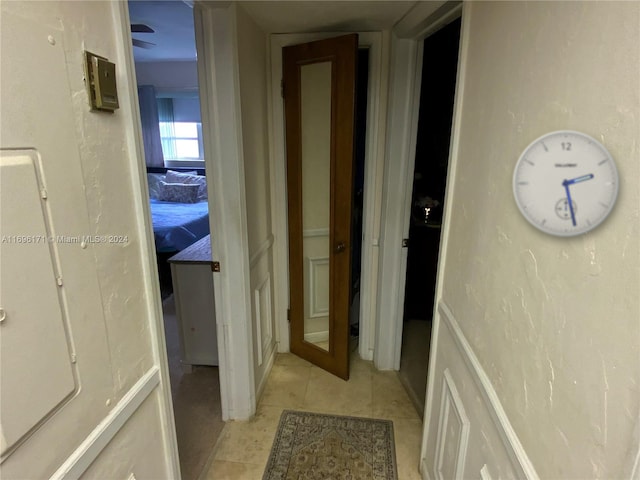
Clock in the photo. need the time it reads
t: 2:28
